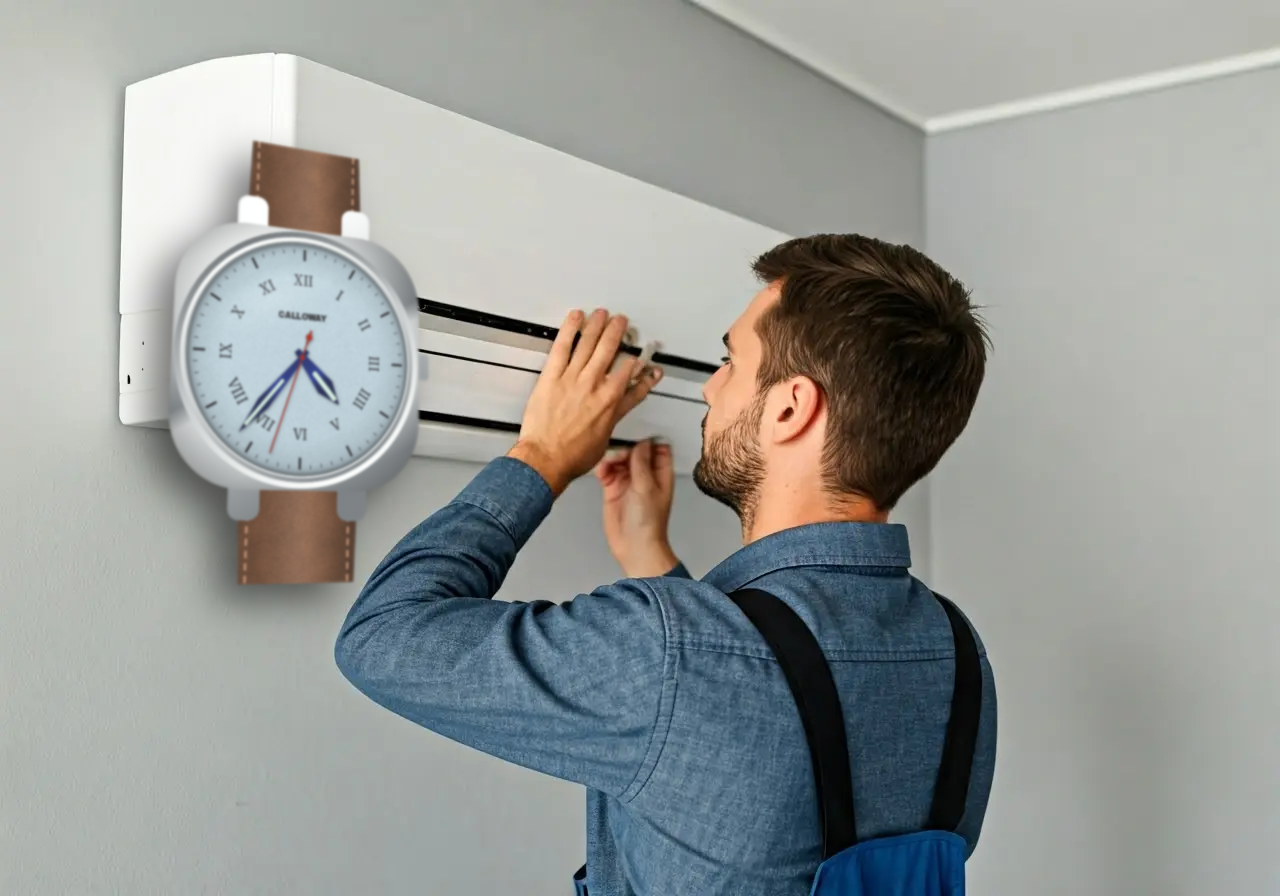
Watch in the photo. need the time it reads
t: 4:36:33
